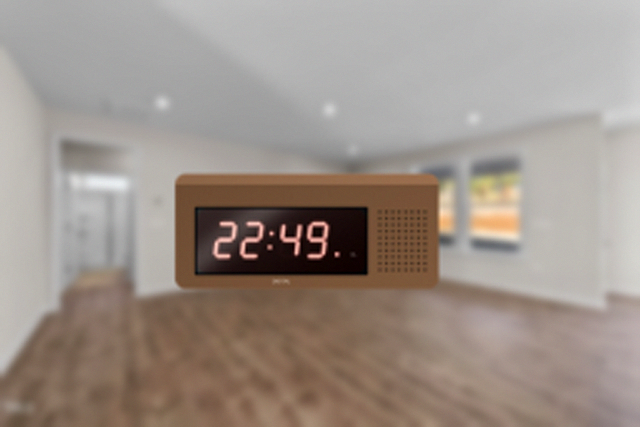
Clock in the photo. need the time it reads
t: 22:49
